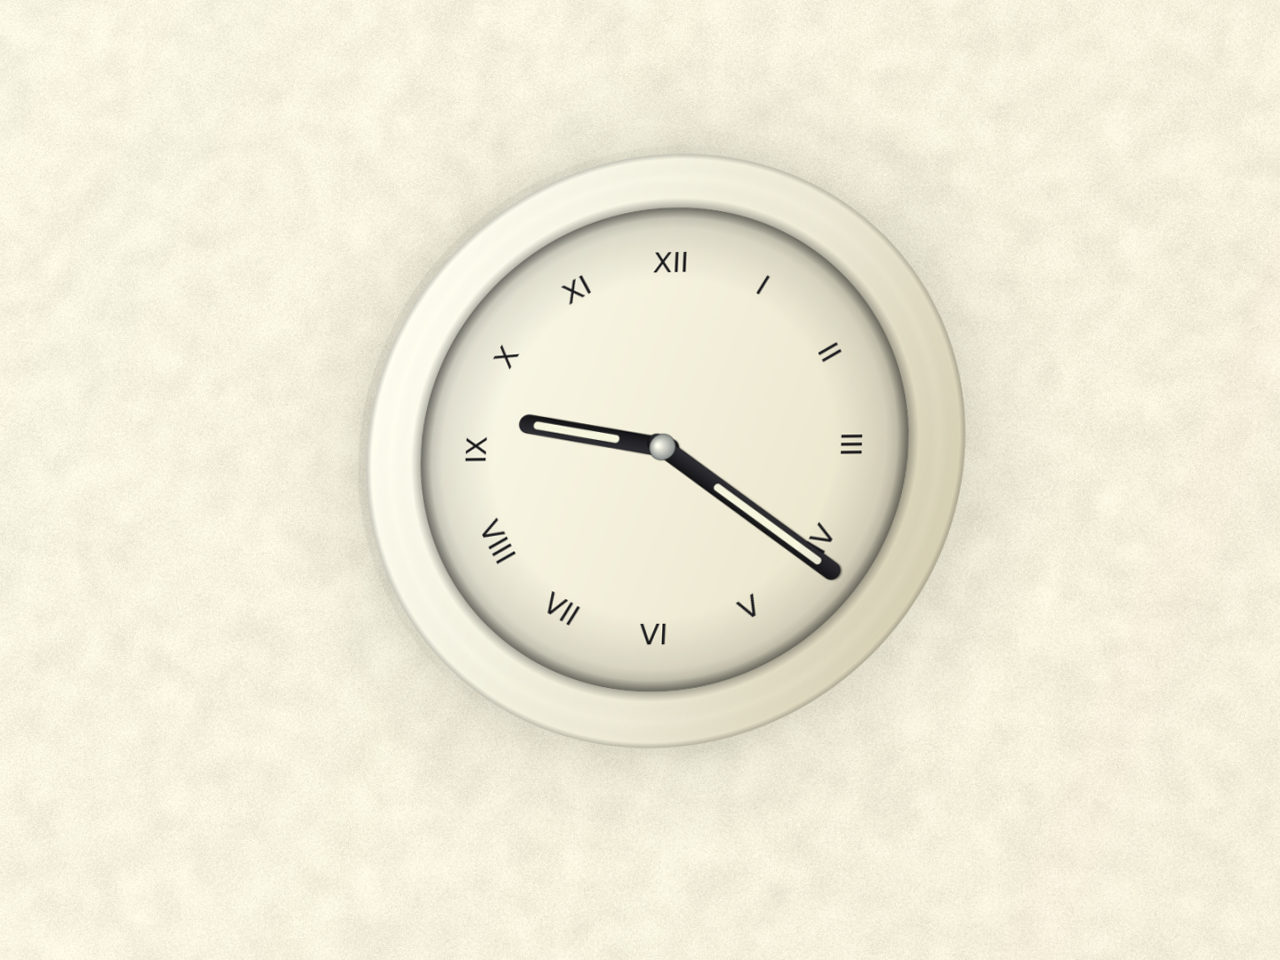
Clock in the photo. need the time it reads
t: 9:21
